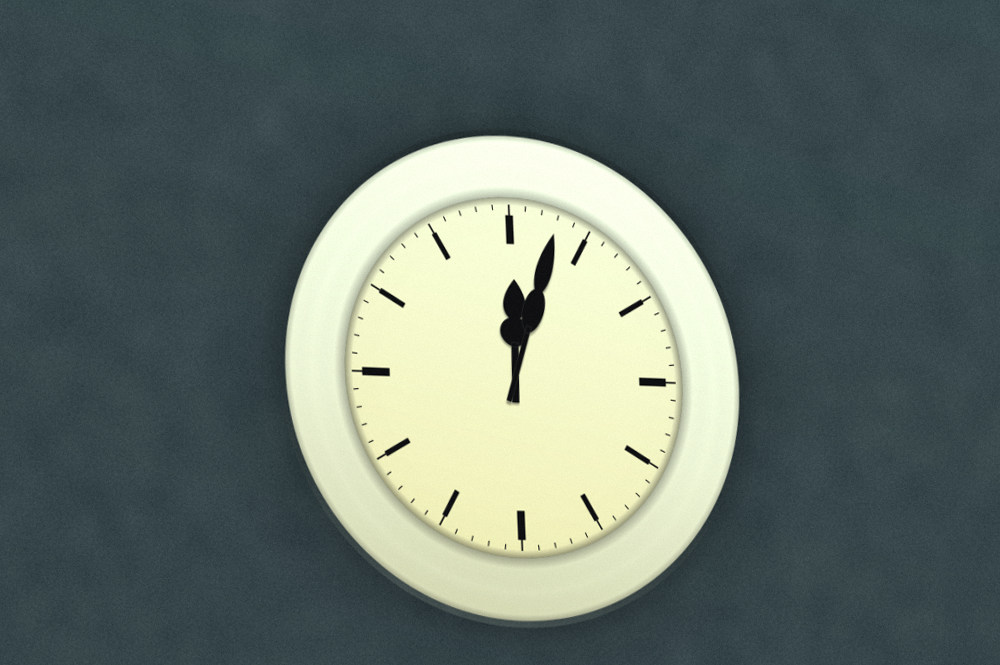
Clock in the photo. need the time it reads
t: 12:03
